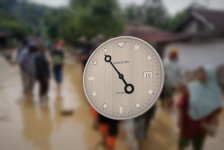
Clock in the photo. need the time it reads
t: 4:54
